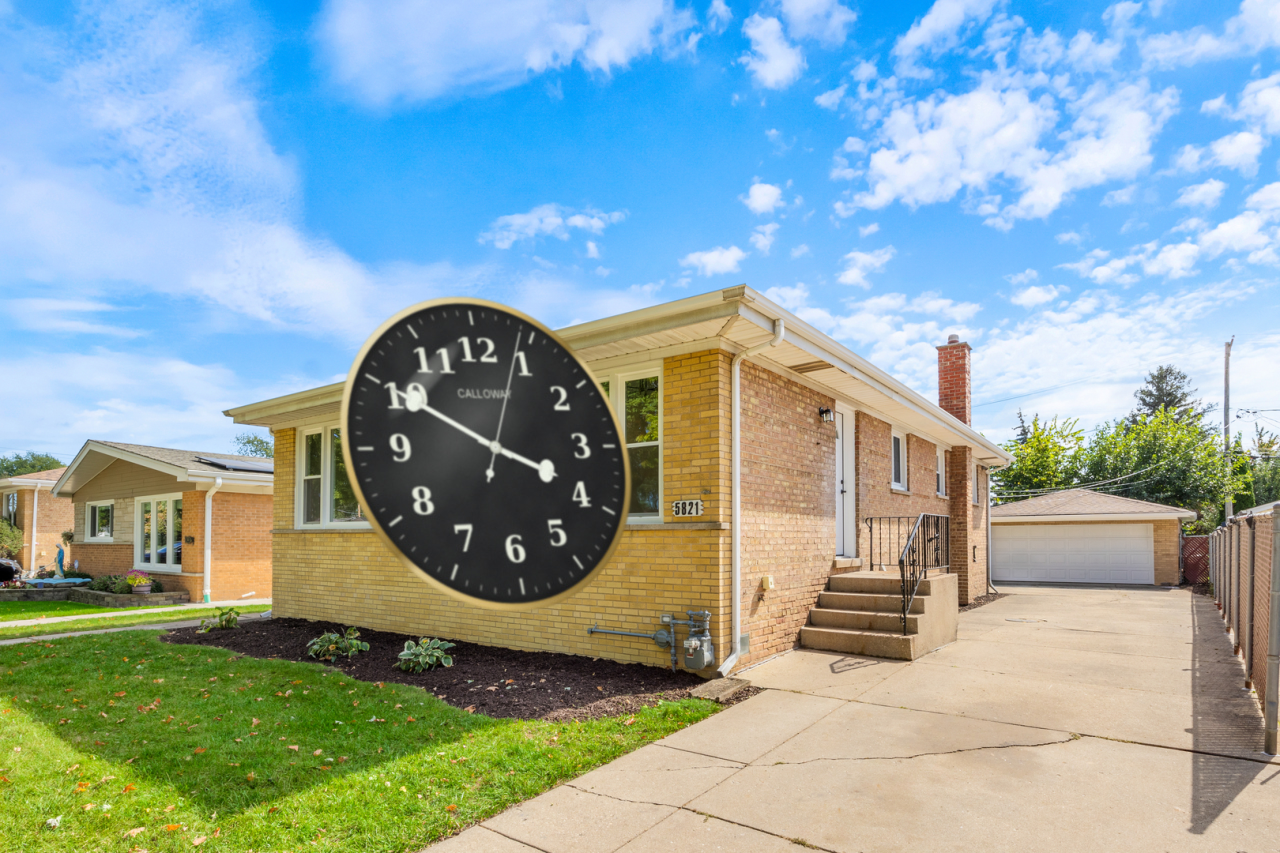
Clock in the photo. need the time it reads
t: 3:50:04
